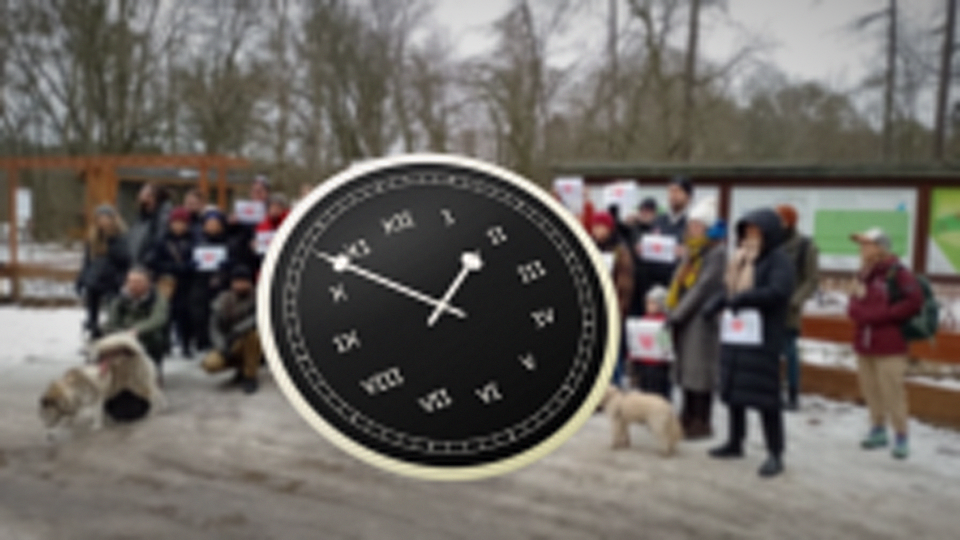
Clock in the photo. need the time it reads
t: 1:53
